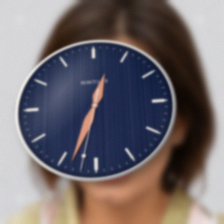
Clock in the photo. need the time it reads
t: 12:33:32
